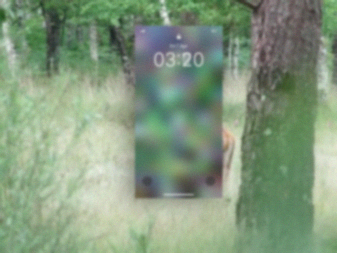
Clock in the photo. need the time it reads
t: 3:20
